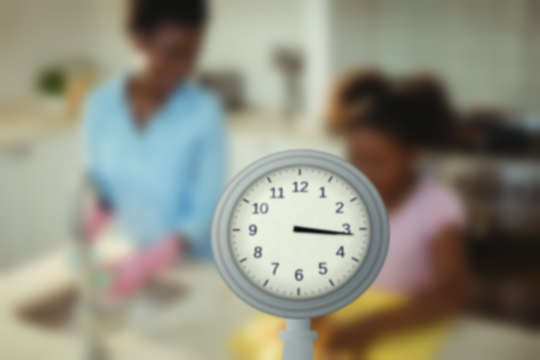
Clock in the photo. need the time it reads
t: 3:16
